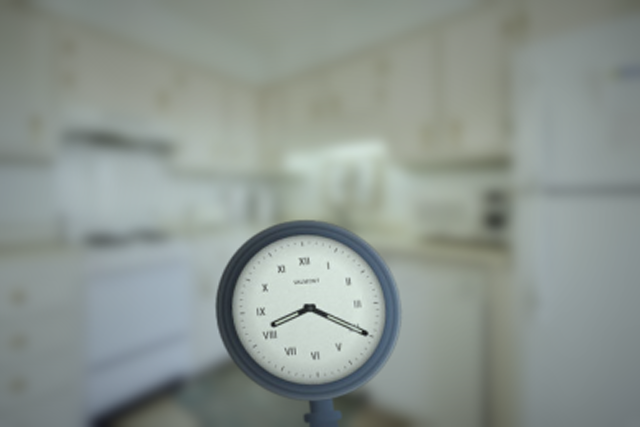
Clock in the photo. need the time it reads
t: 8:20
